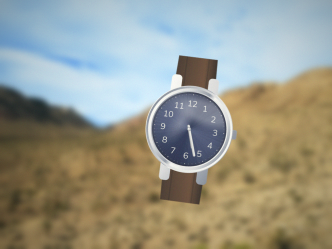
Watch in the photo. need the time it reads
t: 5:27
